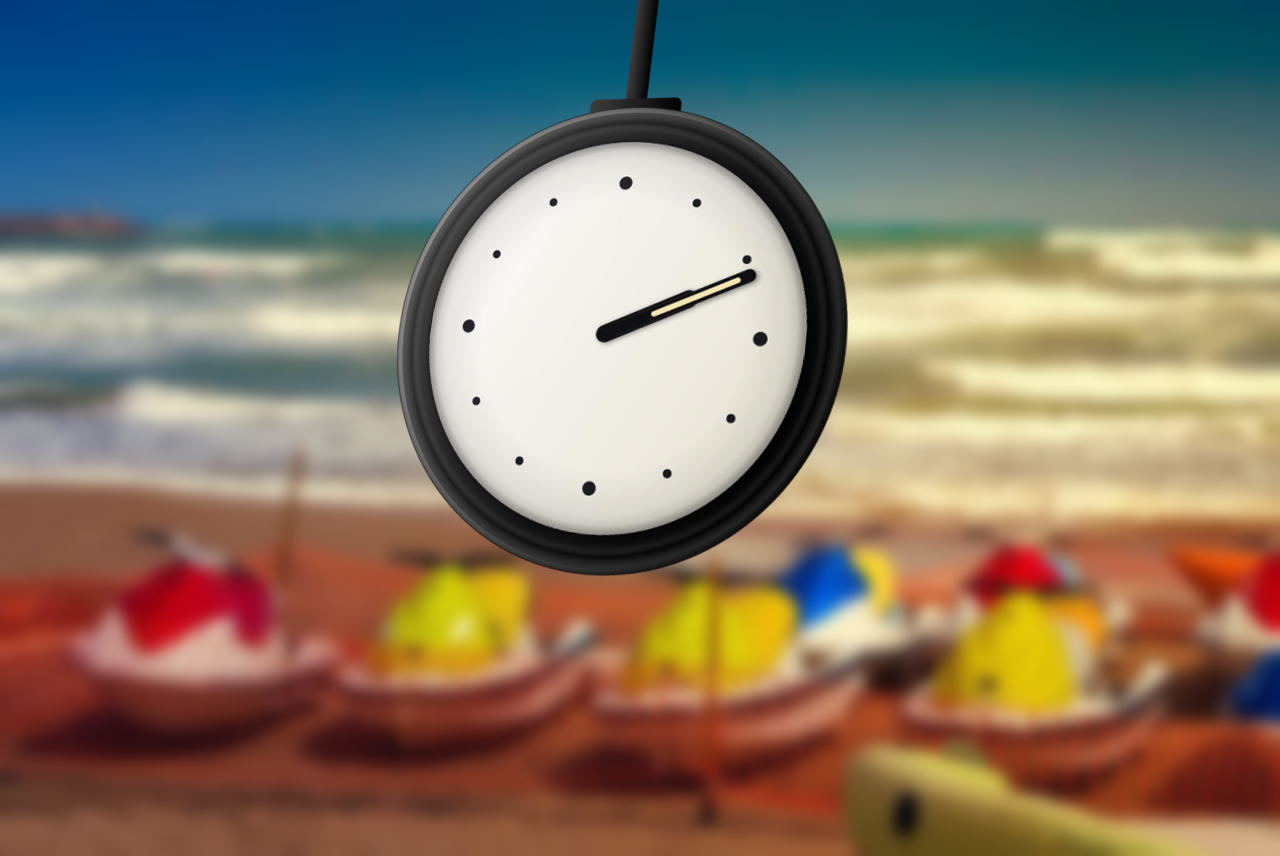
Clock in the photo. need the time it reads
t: 2:11
